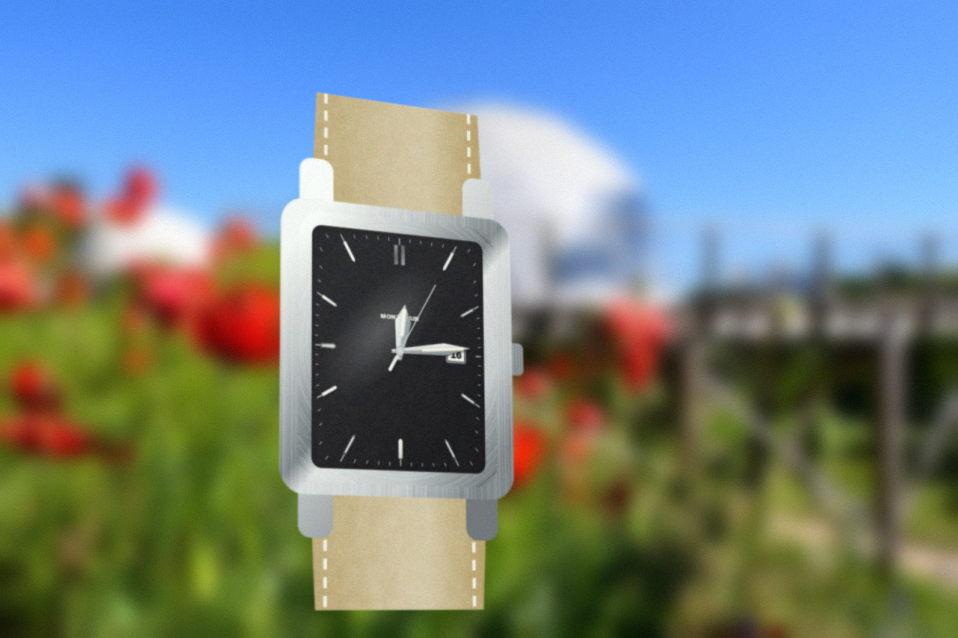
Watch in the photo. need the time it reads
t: 12:14:05
